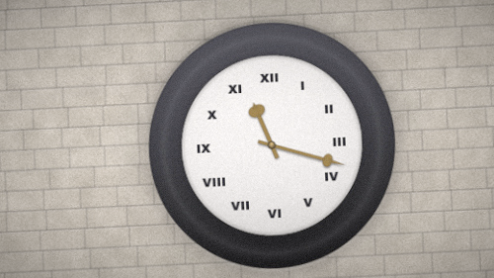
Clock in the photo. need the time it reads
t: 11:18
